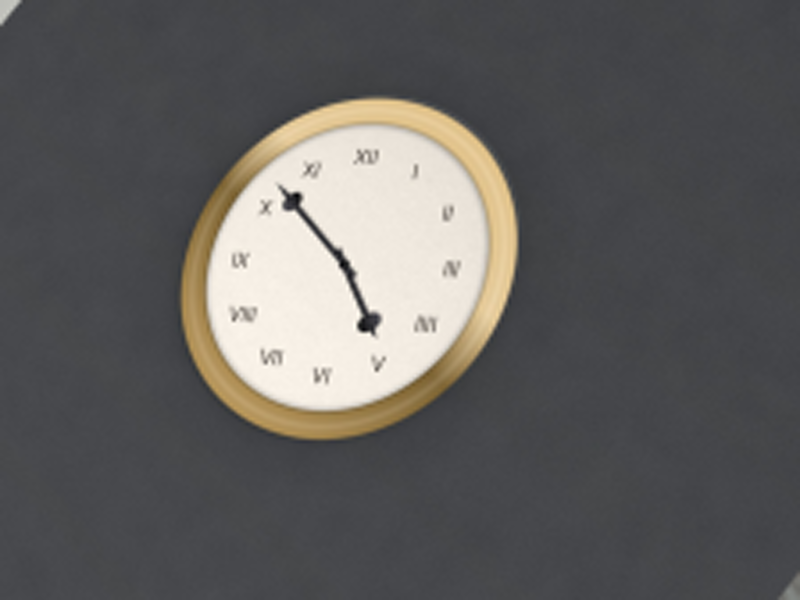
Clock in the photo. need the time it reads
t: 4:52
